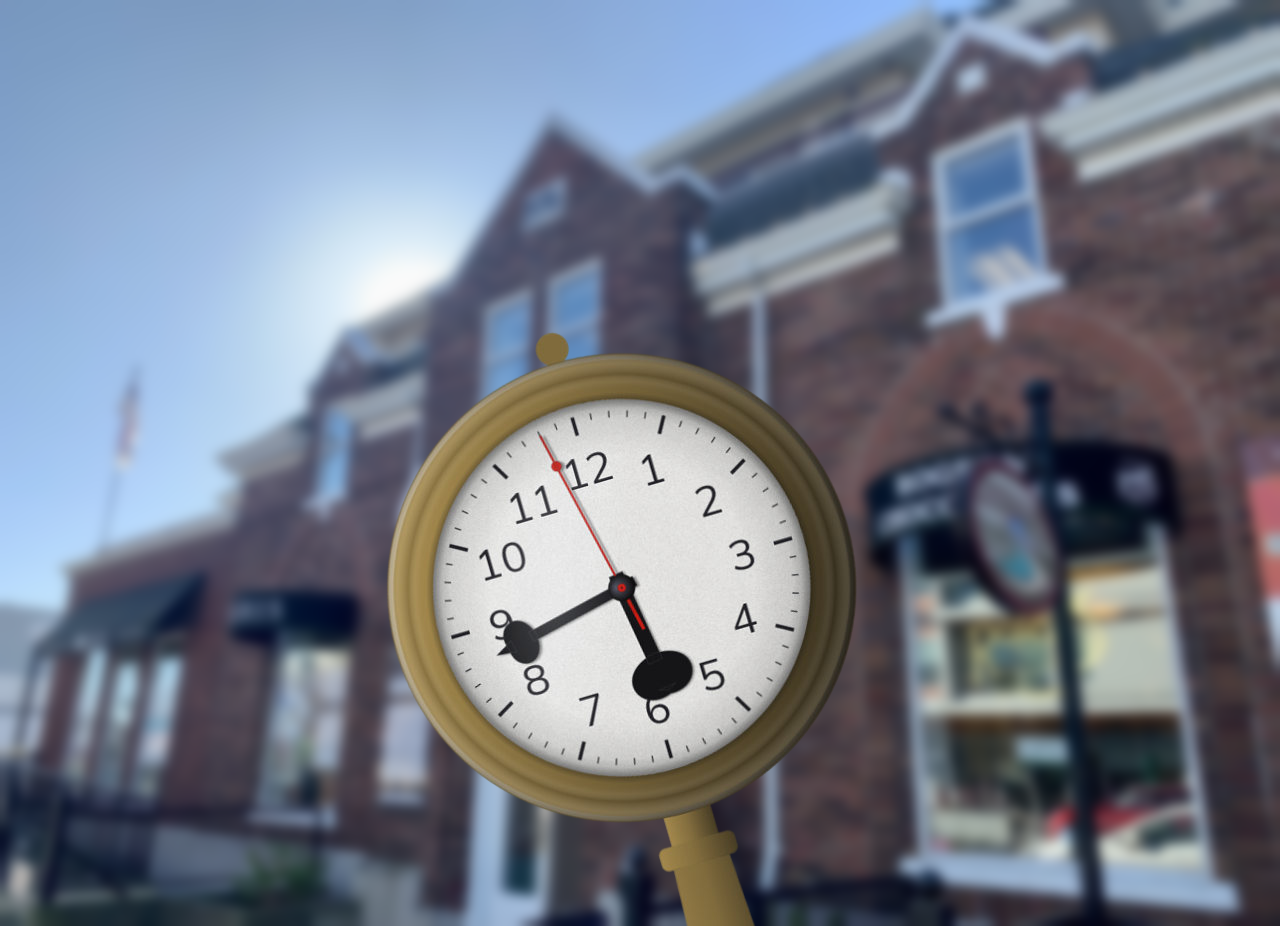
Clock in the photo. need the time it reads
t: 5:42:58
